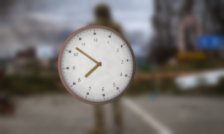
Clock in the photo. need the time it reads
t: 7:52
